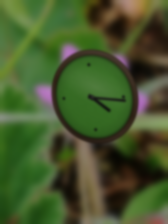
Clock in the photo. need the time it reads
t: 4:16
